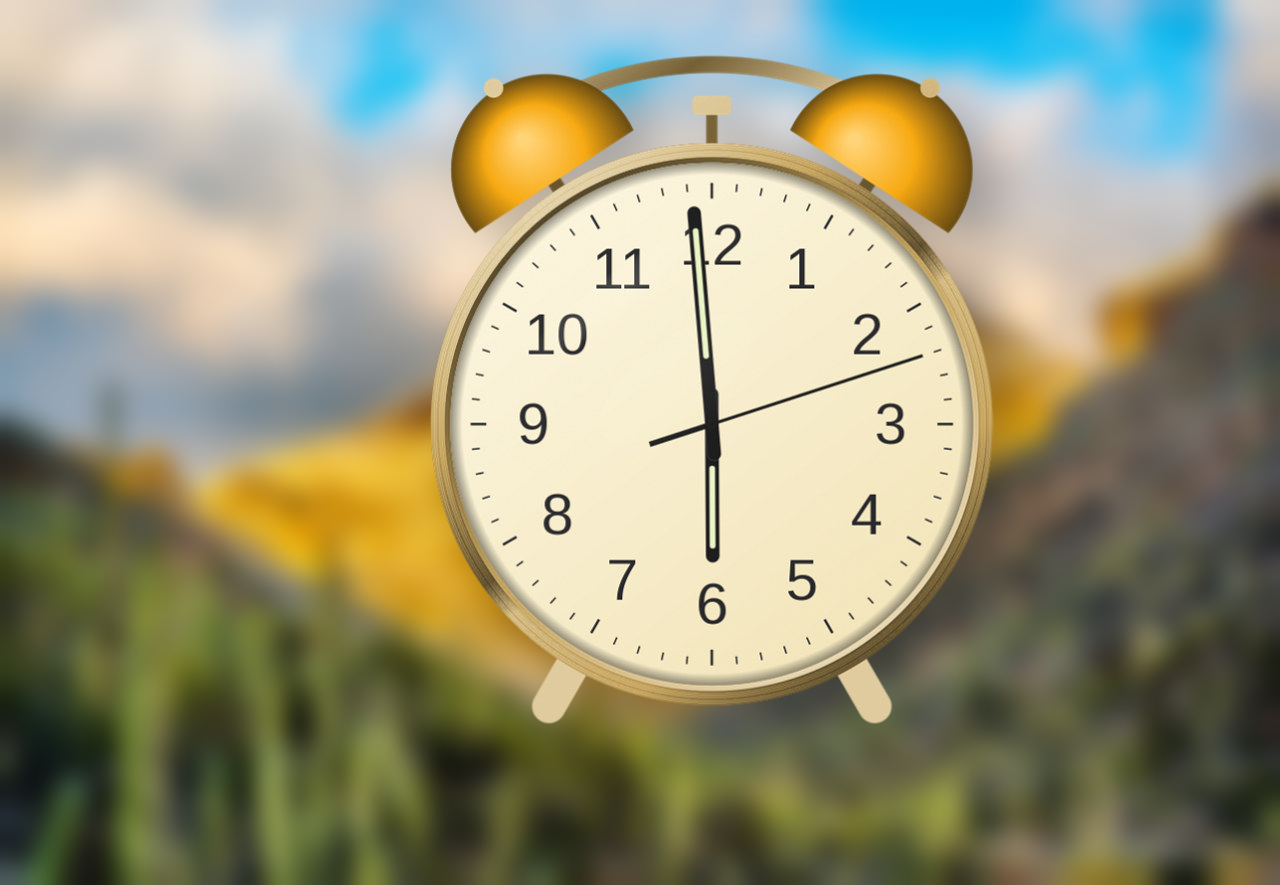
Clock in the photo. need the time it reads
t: 5:59:12
